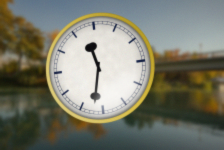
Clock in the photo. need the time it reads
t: 11:32
